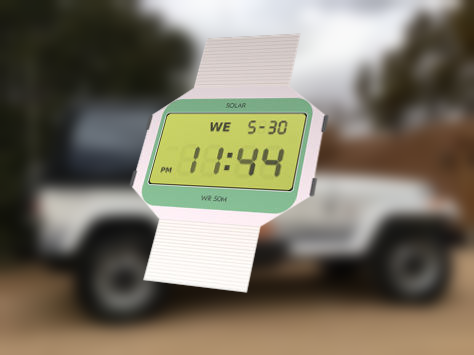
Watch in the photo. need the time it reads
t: 11:44
